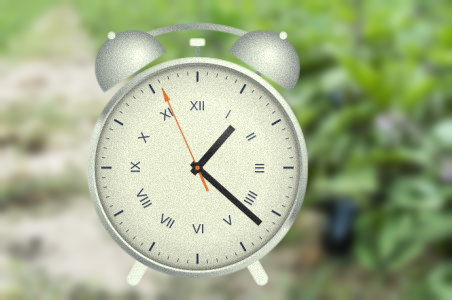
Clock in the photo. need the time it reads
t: 1:21:56
